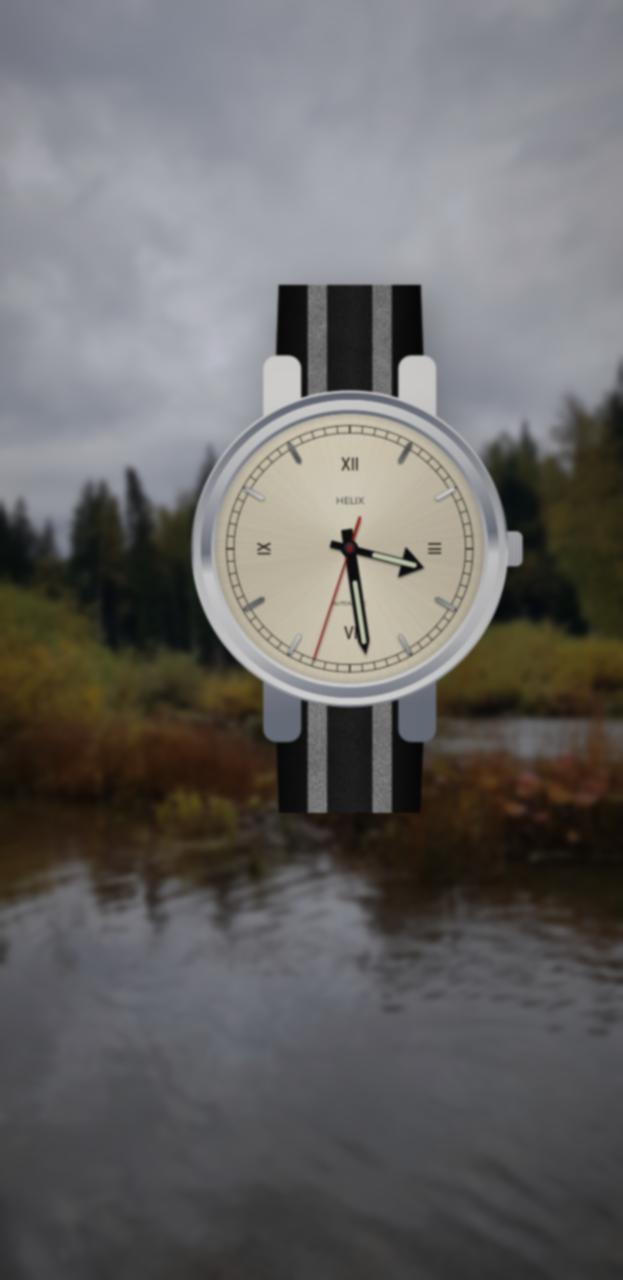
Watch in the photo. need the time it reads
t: 3:28:33
